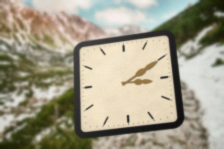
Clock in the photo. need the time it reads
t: 3:10
